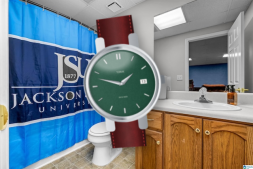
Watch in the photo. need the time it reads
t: 1:48
